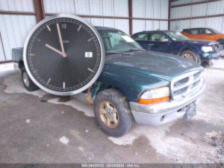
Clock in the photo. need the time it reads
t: 9:58
